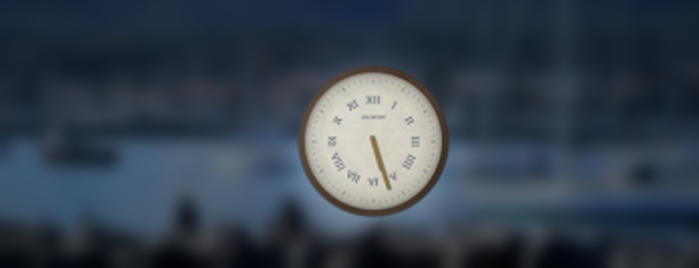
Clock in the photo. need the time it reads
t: 5:27
